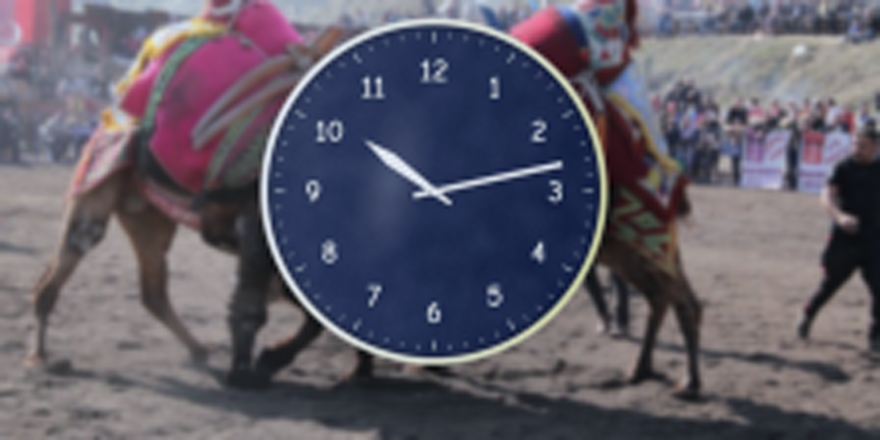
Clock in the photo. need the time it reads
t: 10:13
